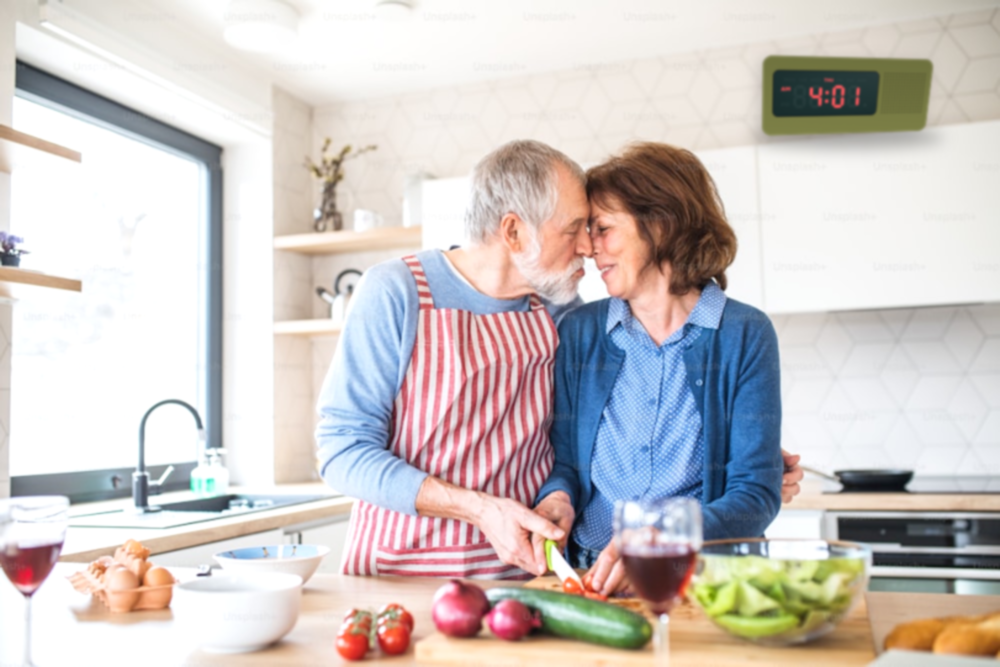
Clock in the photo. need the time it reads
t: 4:01
